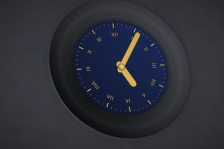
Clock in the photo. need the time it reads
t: 5:06
